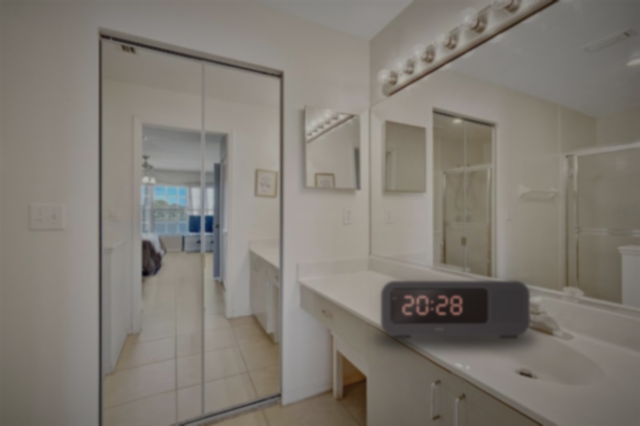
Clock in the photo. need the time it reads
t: 20:28
